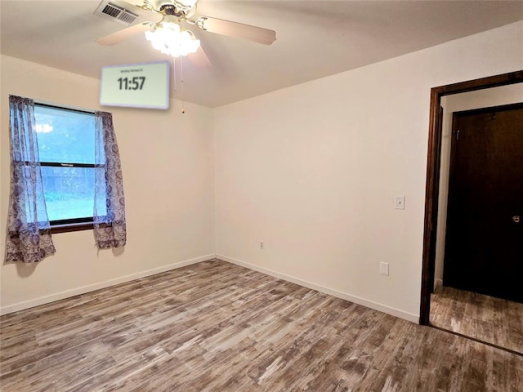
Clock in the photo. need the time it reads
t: 11:57
